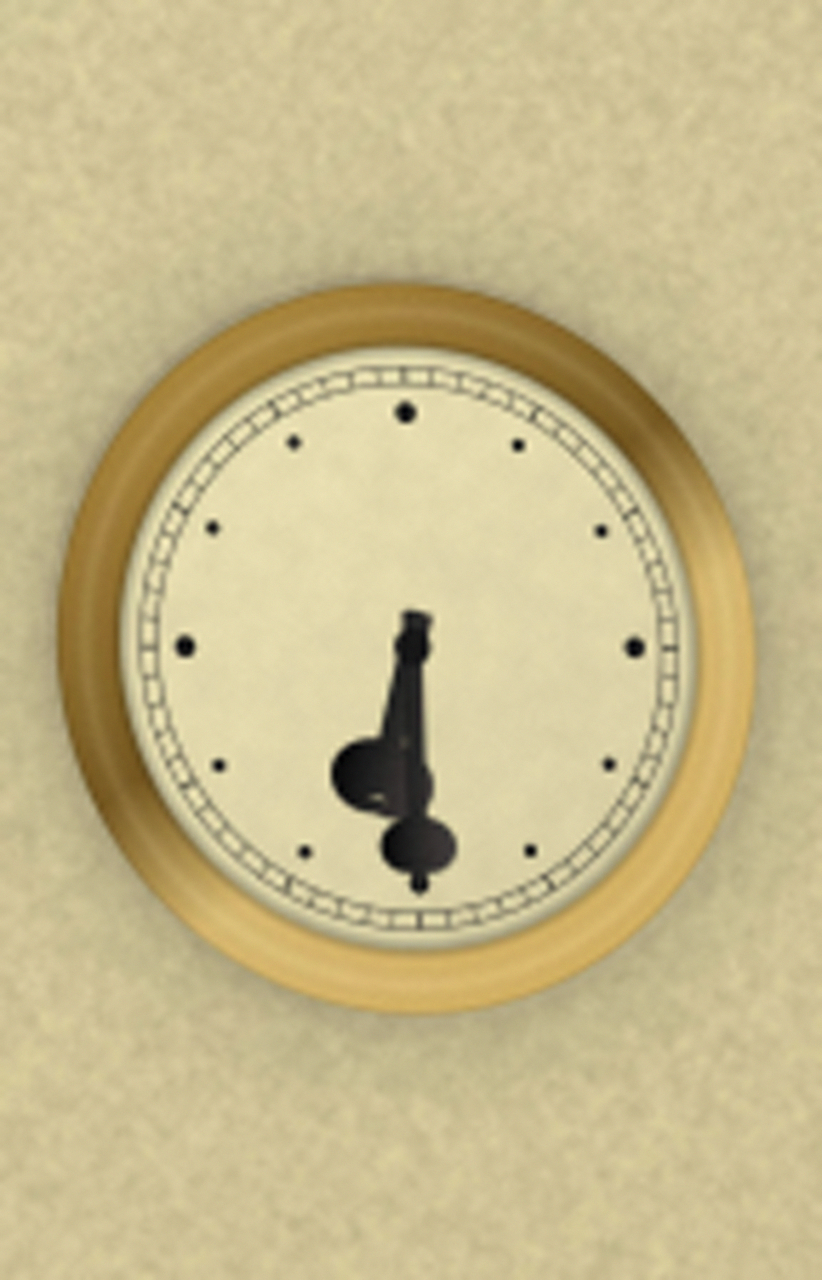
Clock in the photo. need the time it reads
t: 6:30
